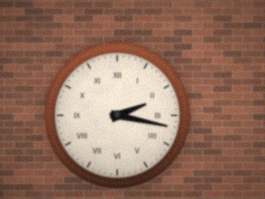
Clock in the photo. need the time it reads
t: 2:17
